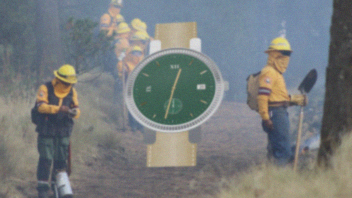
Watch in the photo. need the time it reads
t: 12:32
